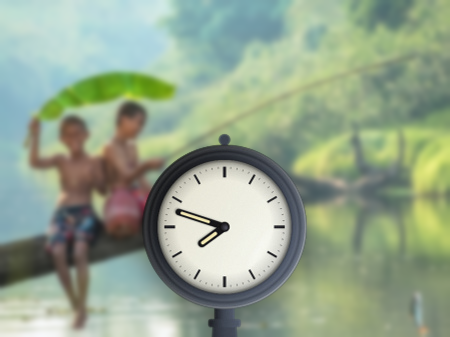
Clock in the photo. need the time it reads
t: 7:48
